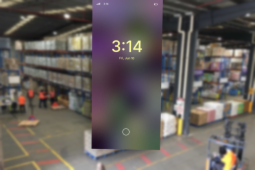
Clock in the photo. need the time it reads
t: 3:14
